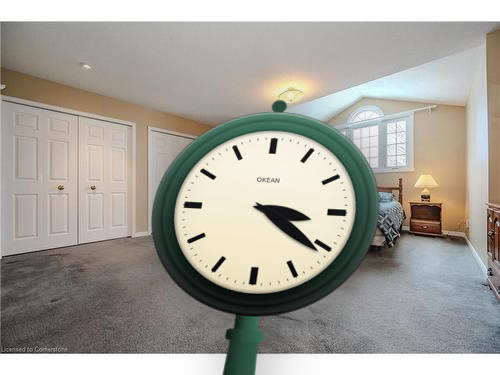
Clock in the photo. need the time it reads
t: 3:21
